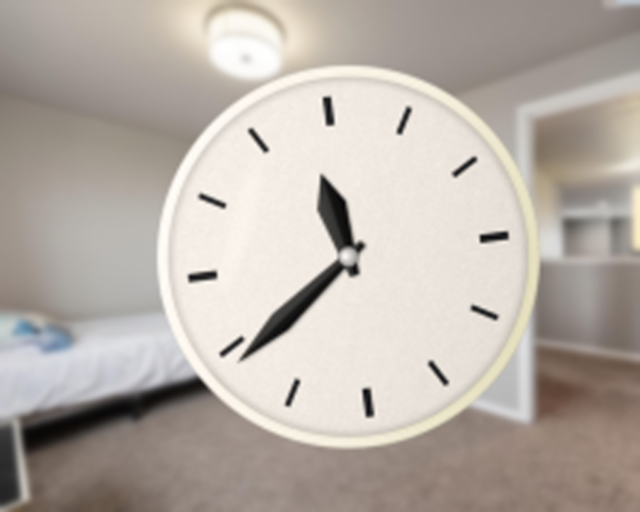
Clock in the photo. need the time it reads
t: 11:39
